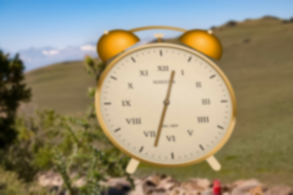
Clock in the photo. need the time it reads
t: 12:33
